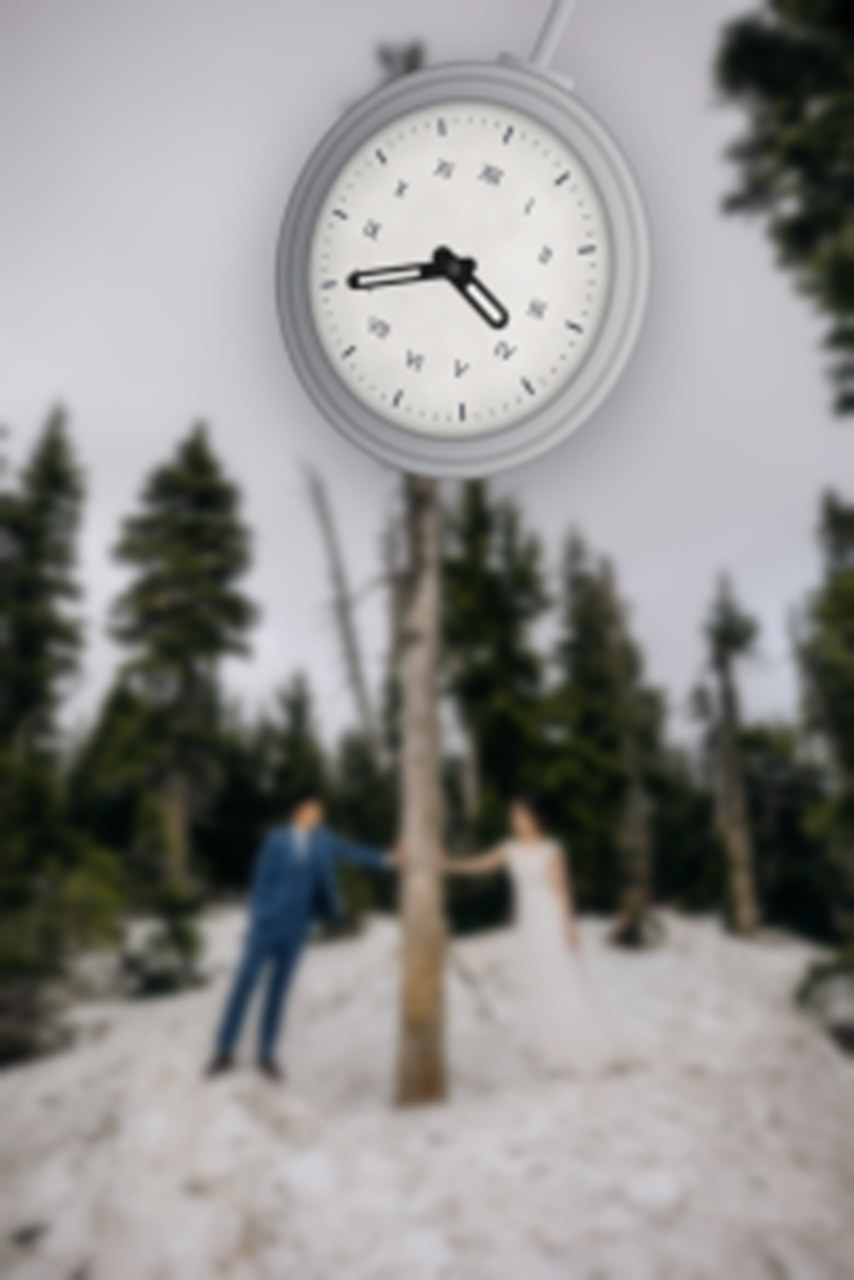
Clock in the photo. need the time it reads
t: 3:40
